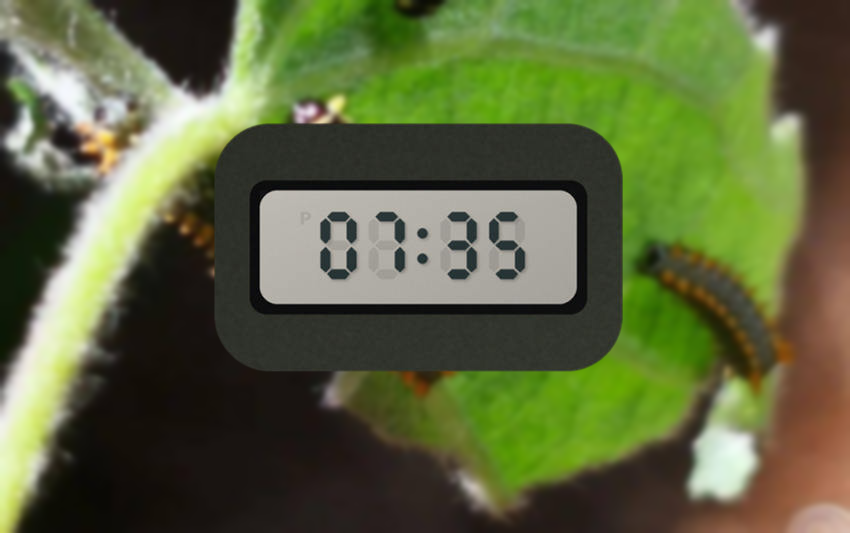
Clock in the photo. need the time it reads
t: 7:35
